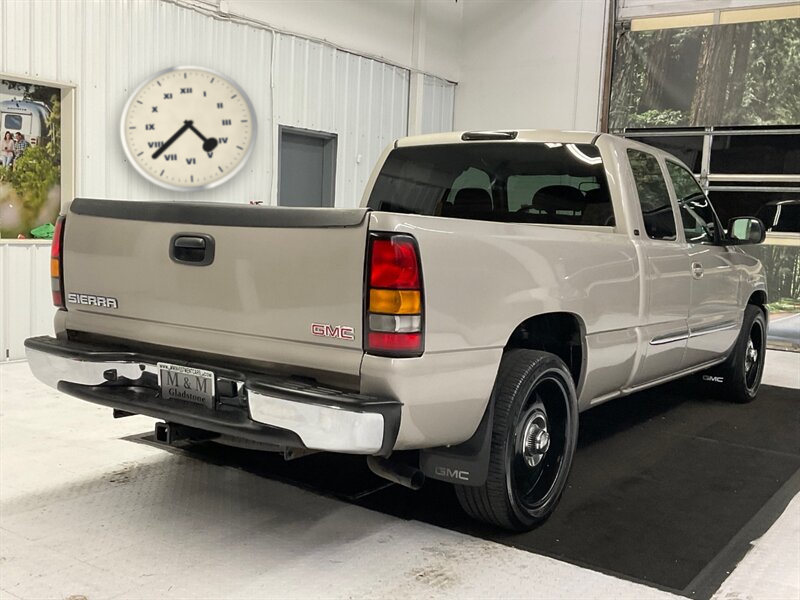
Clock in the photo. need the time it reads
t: 4:38
